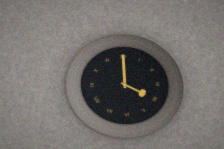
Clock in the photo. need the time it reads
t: 4:00
